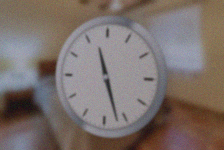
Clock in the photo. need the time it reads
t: 11:27
